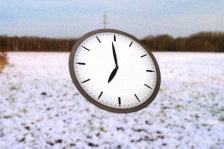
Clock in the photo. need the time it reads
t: 6:59
